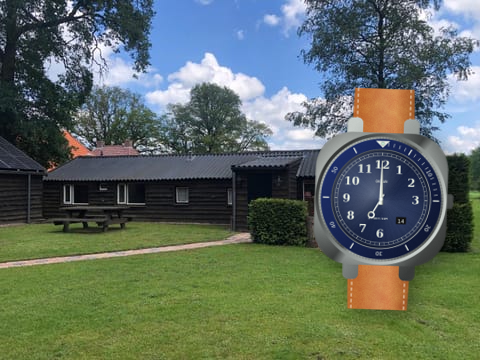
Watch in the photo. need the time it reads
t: 7:00
